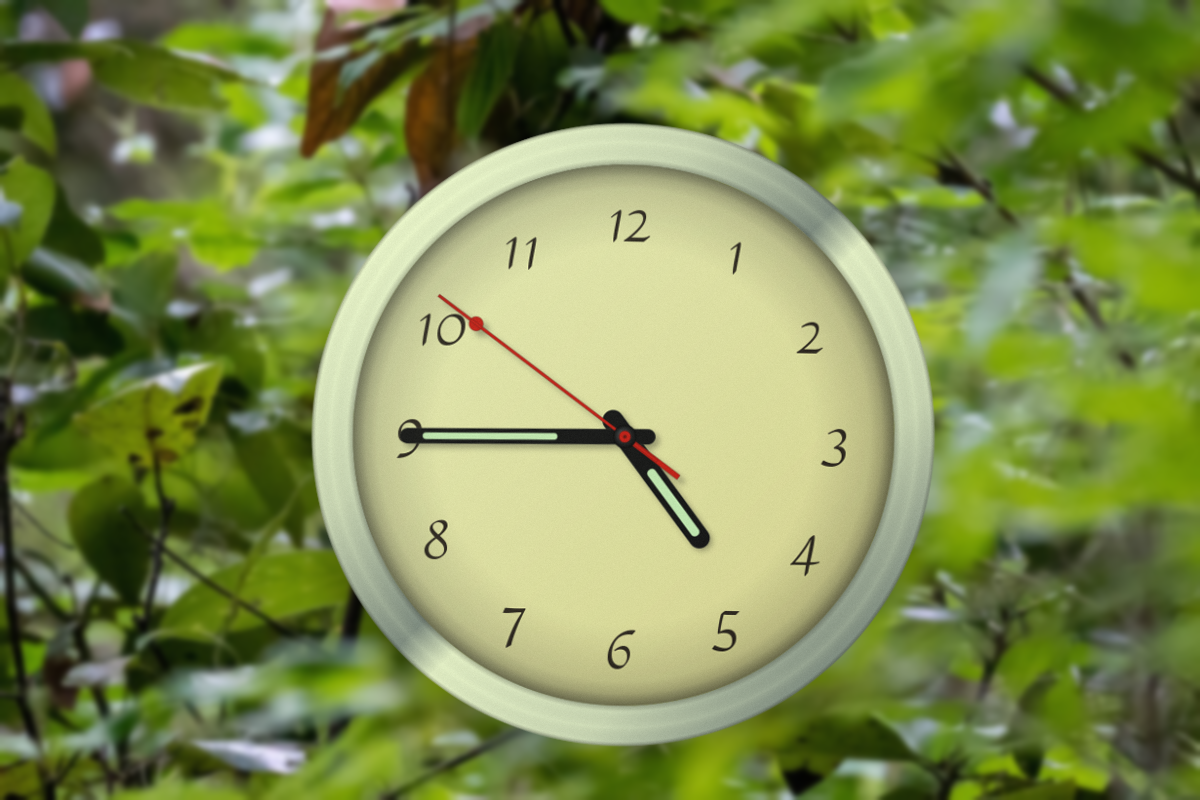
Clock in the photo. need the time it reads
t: 4:44:51
